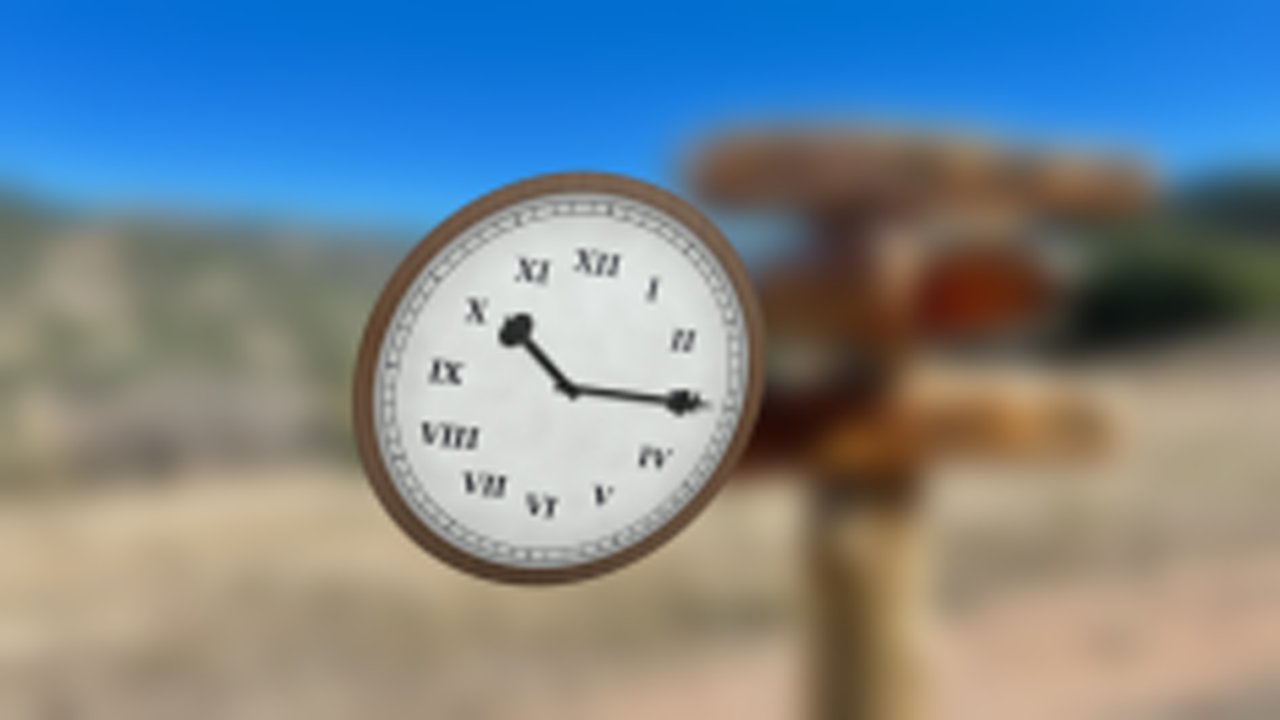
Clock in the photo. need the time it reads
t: 10:15
